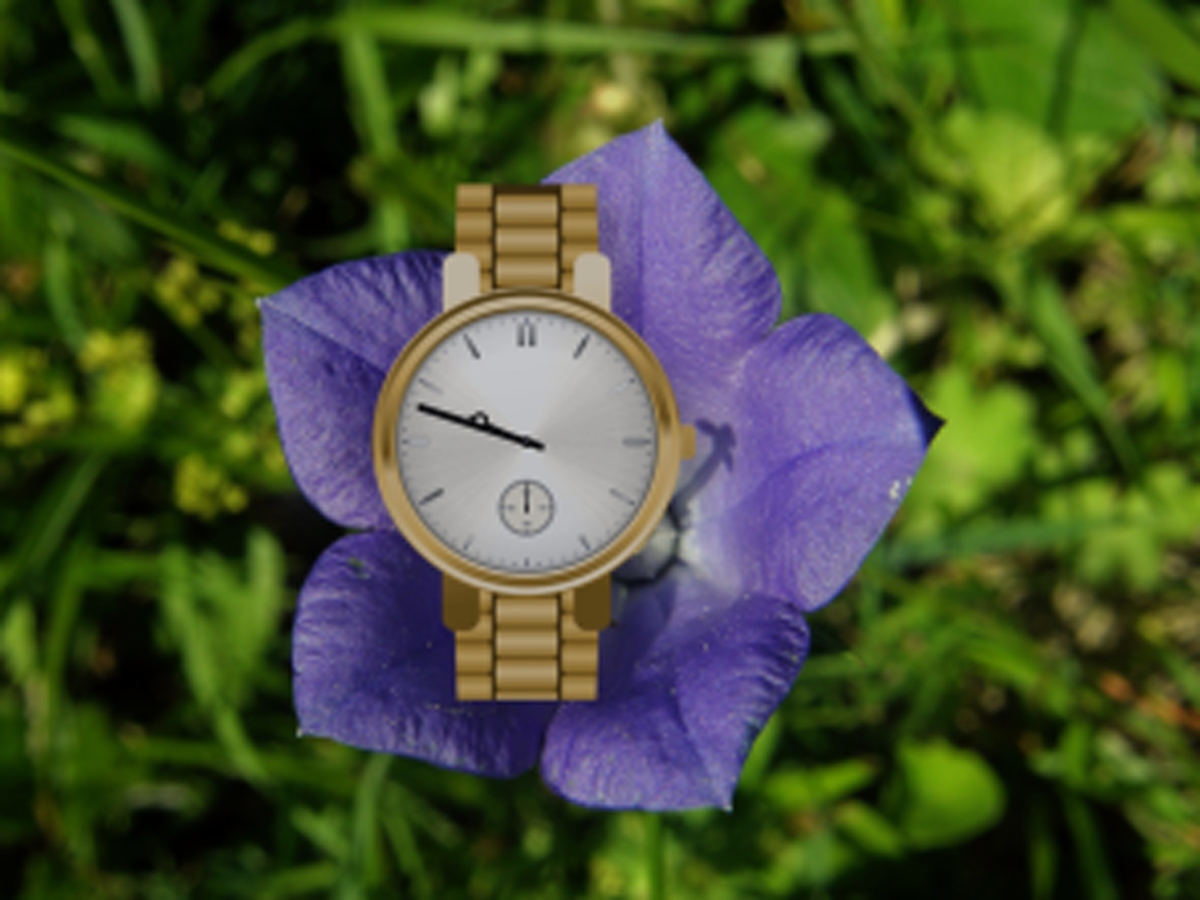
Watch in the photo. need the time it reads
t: 9:48
